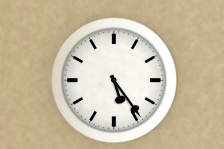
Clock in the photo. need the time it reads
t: 5:24
